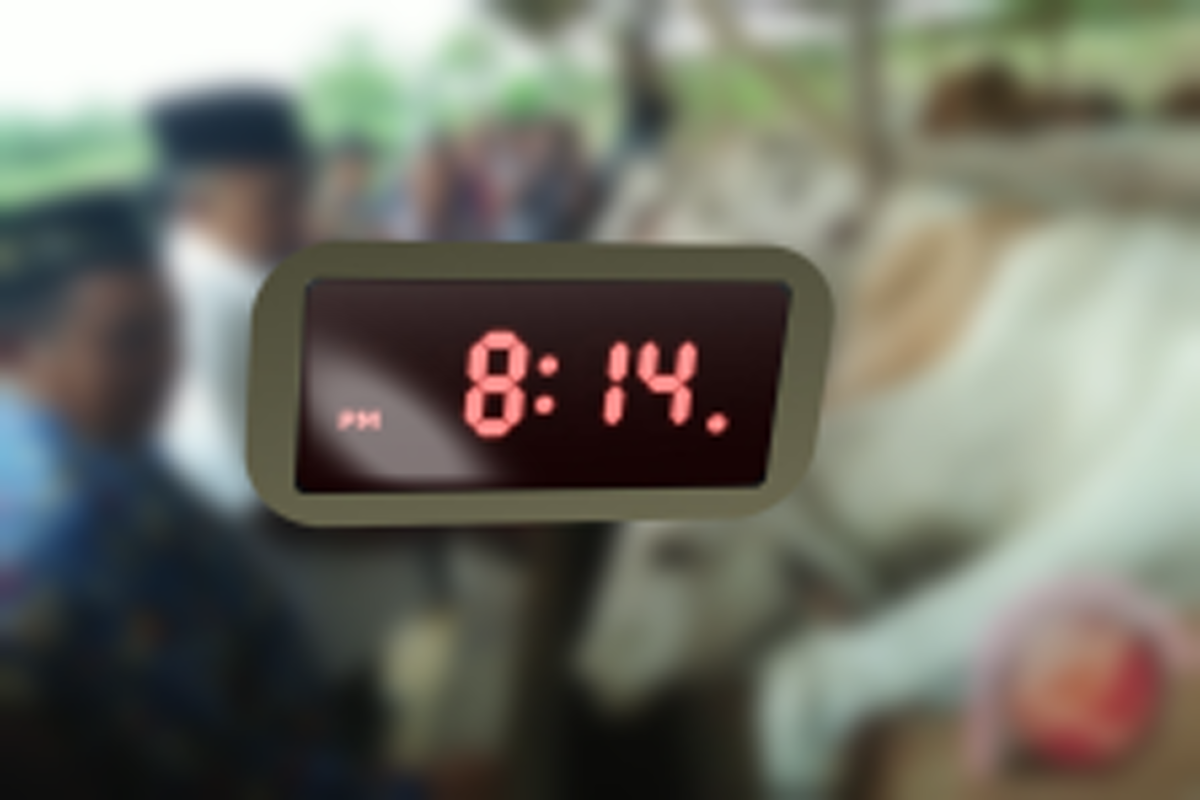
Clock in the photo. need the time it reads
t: 8:14
